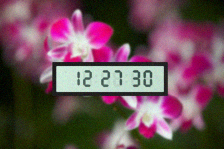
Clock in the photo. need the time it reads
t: 12:27:30
